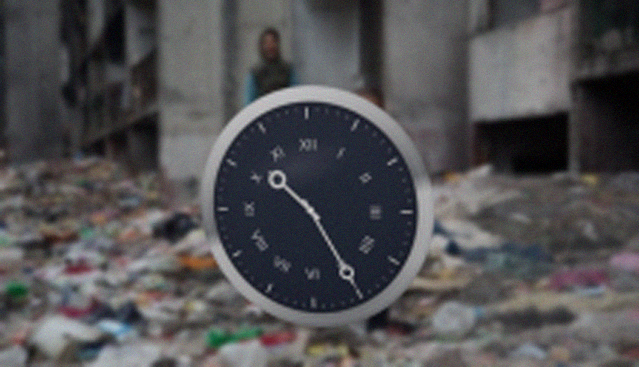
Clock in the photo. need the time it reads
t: 10:25
